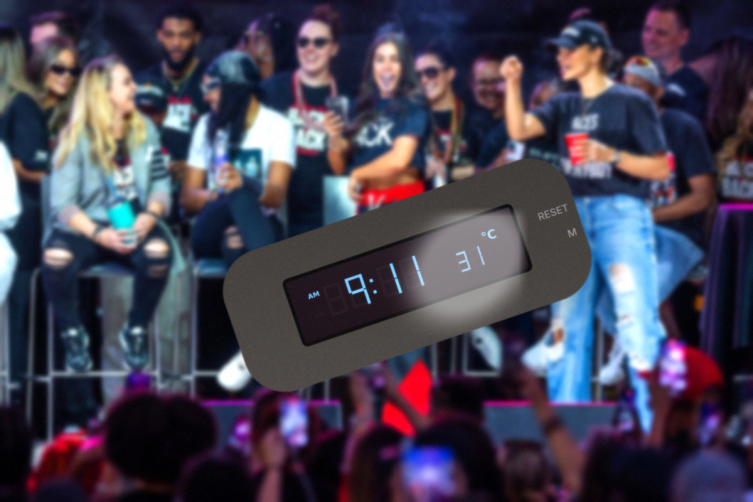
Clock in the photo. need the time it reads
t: 9:11
